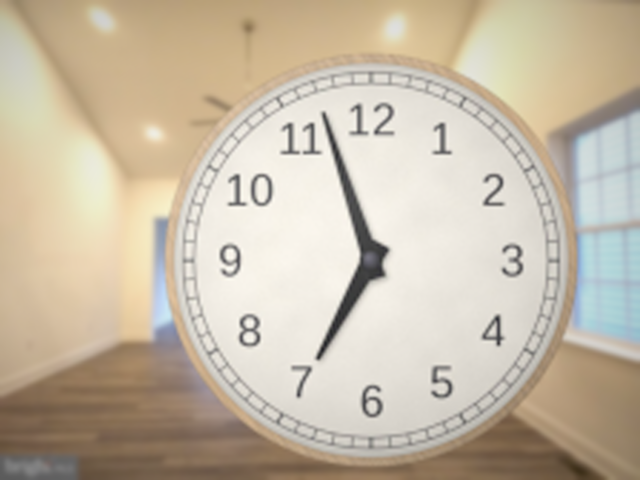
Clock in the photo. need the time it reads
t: 6:57
